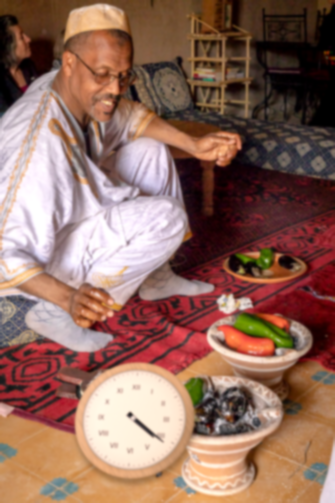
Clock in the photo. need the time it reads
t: 4:21
